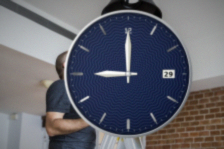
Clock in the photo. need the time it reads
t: 9:00
